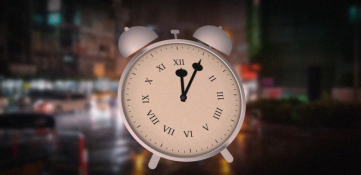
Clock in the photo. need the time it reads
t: 12:05
